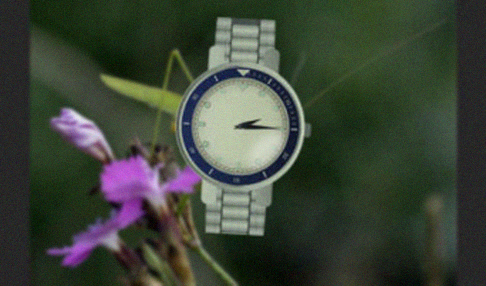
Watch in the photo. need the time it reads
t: 2:15
